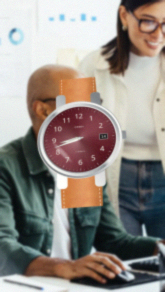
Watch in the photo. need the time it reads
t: 8:42
